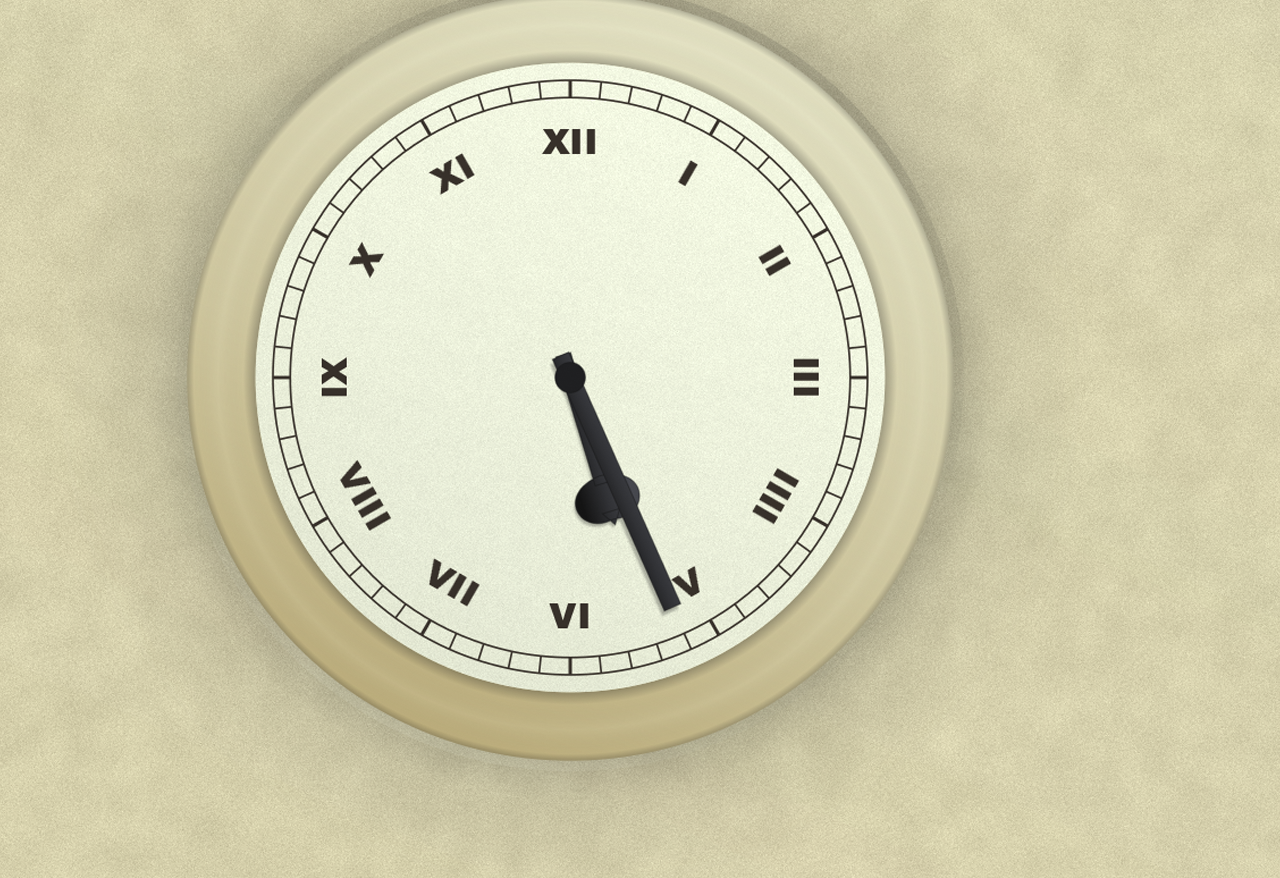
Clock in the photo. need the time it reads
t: 5:26
